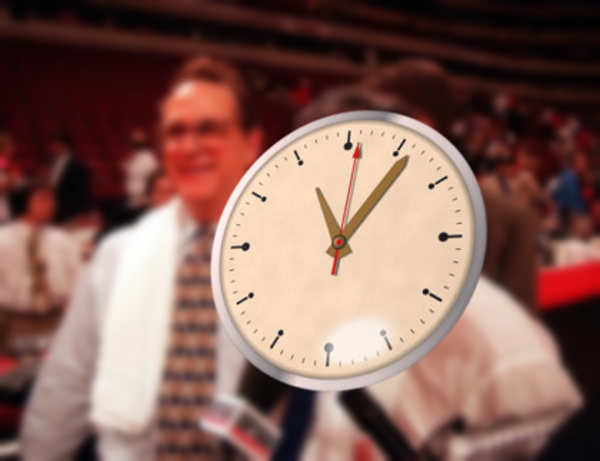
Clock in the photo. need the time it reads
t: 11:06:01
